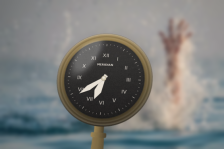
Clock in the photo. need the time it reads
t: 6:39
